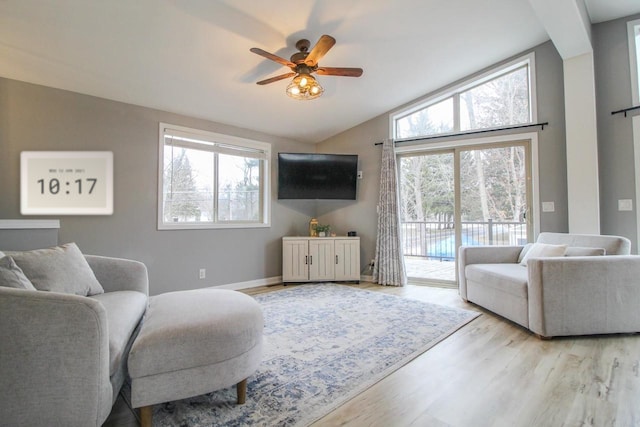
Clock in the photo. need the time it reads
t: 10:17
